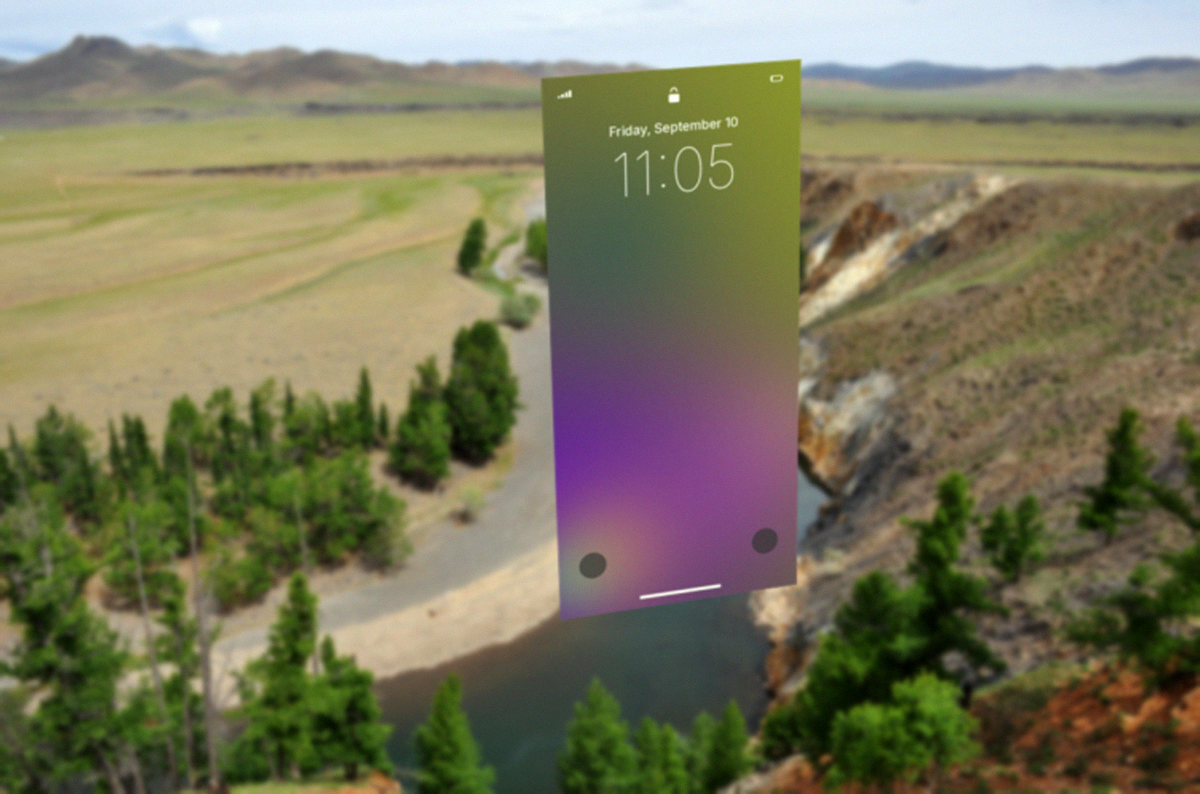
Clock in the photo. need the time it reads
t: 11:05
